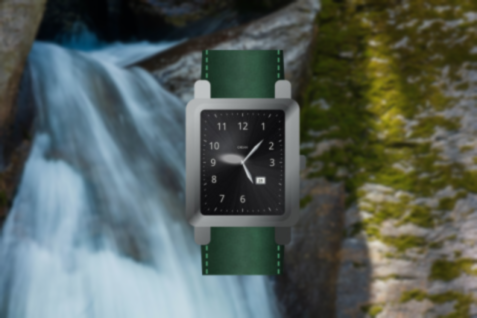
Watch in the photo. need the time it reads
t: 5:07
